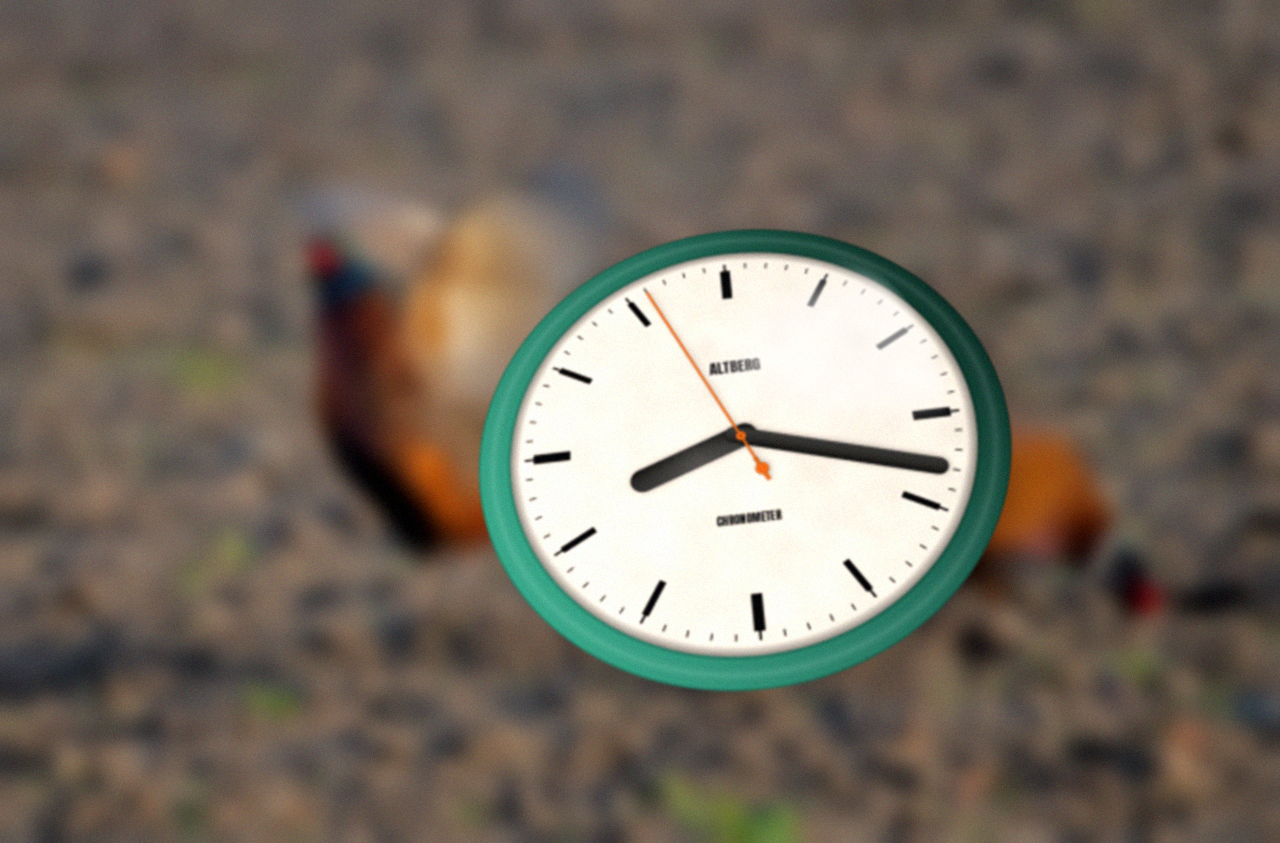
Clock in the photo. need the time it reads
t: 8:17:56
